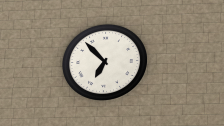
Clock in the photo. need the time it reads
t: 6:53
